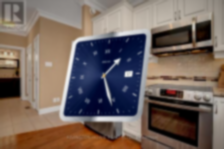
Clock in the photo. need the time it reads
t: 1:26
